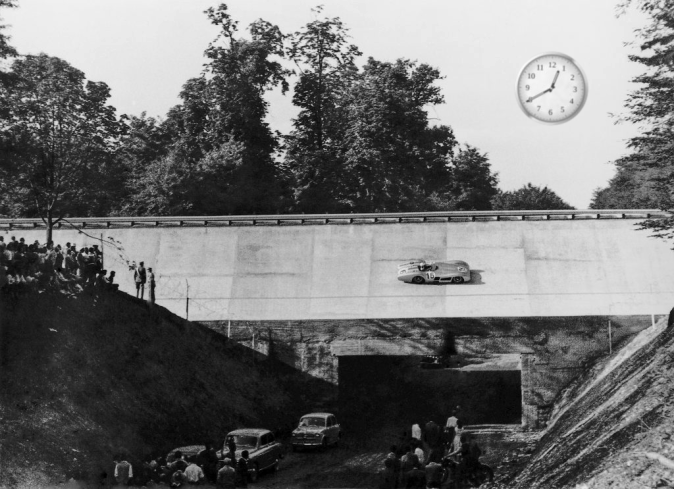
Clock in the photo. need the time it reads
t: 12:40
